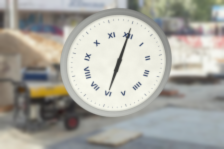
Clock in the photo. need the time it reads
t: 6:00
